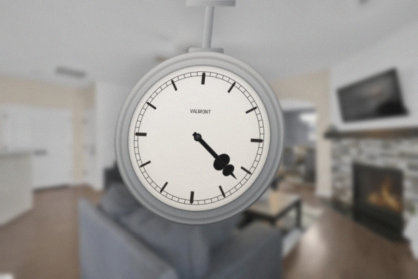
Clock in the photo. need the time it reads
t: 4:22
